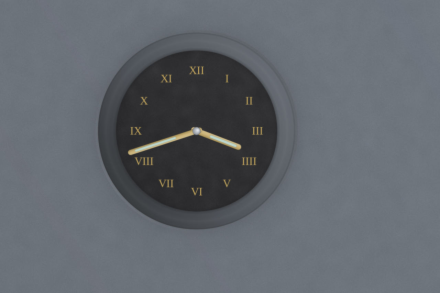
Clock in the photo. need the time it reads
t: 3:42
